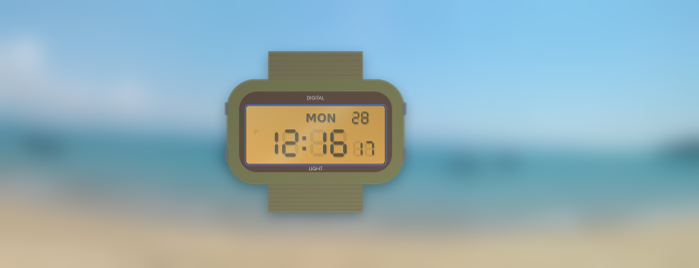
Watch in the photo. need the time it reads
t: 12:16:17
